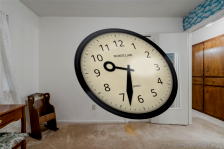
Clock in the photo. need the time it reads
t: 9:33
